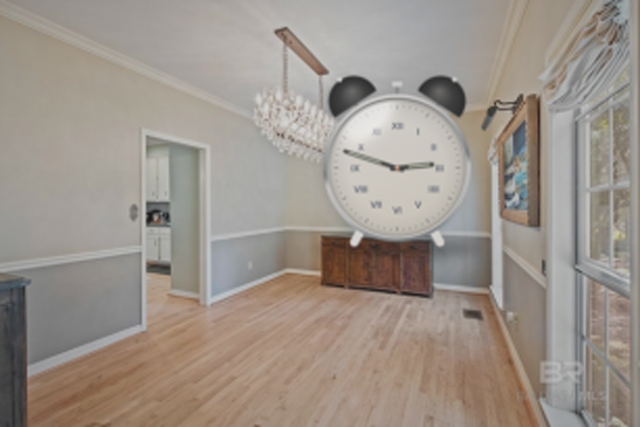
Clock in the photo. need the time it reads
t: 2:48
